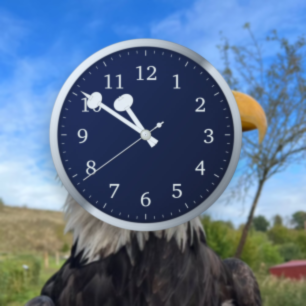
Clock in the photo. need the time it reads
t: 10:50:39
